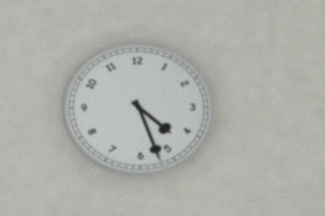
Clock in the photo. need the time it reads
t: 4:27
